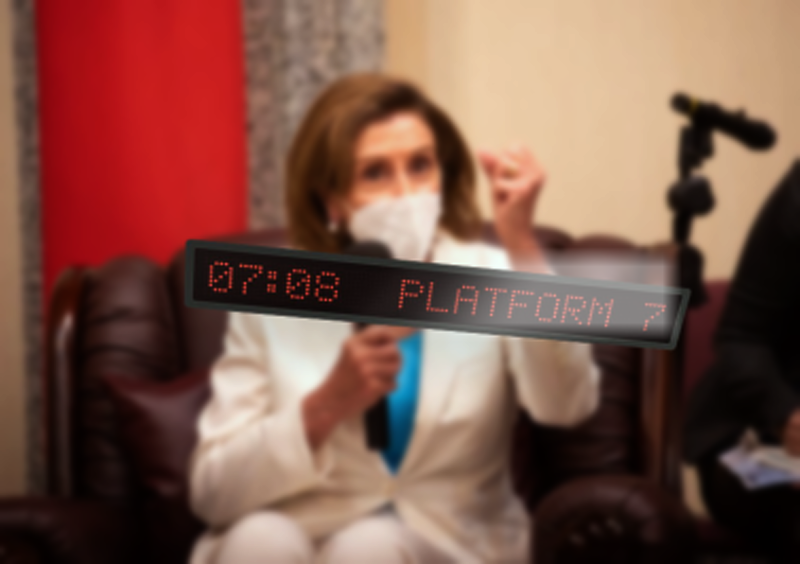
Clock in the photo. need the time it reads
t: 7:08
